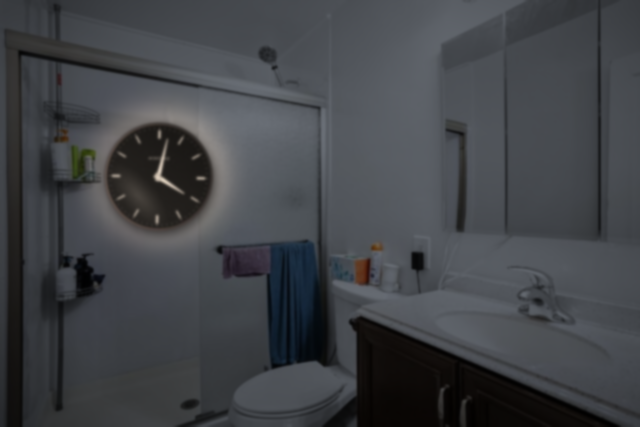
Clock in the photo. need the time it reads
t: 4:02
